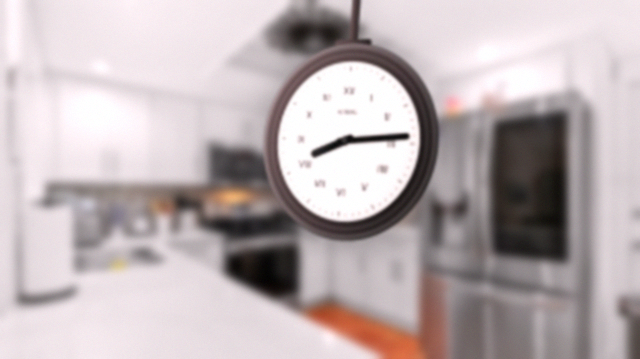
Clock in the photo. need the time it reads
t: 8:14
